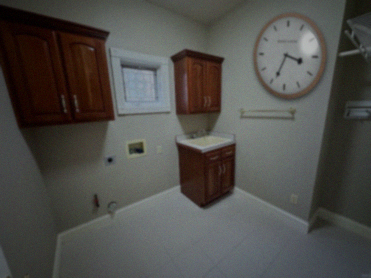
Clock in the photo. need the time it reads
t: 3:34
